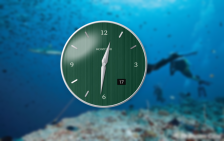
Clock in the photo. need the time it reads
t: 12:31
